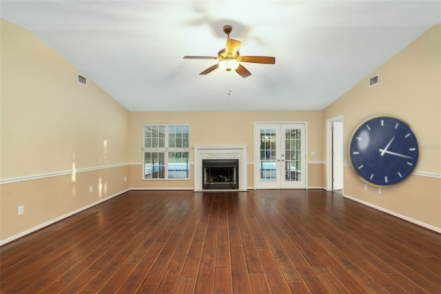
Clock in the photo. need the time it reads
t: 1:18
